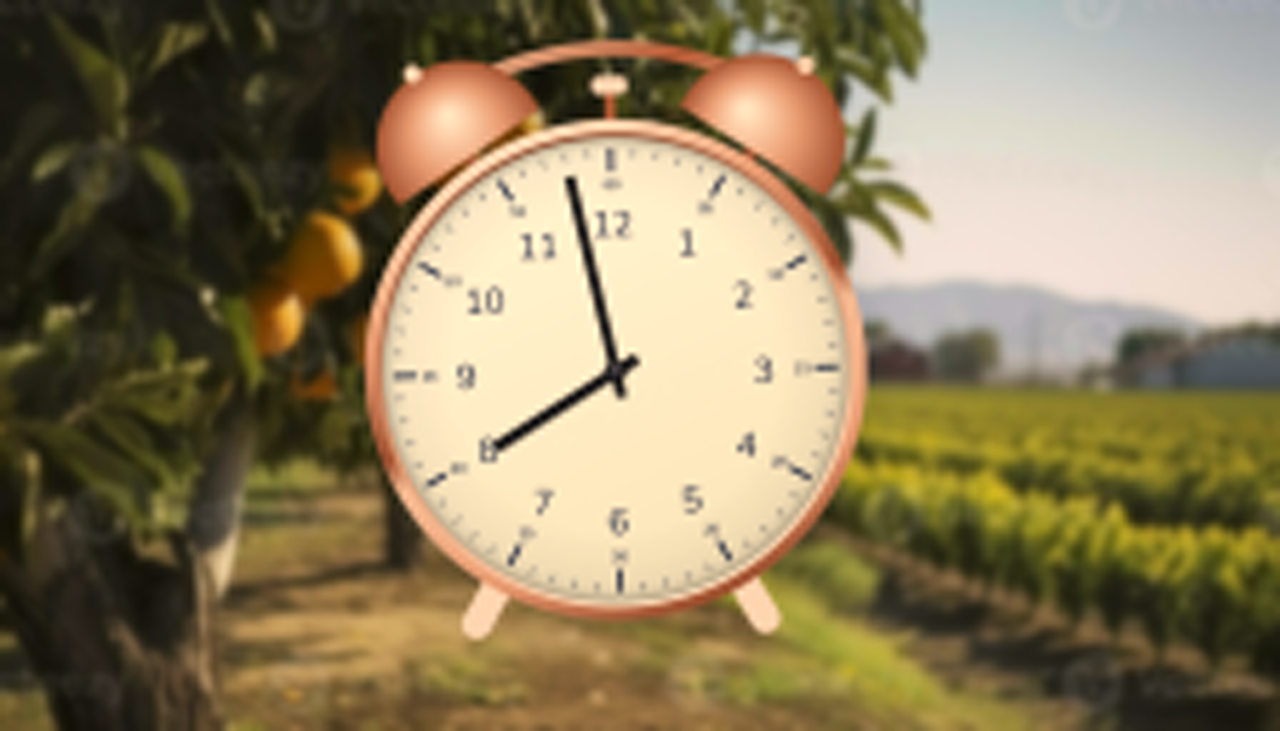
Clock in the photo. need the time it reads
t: 7:58
